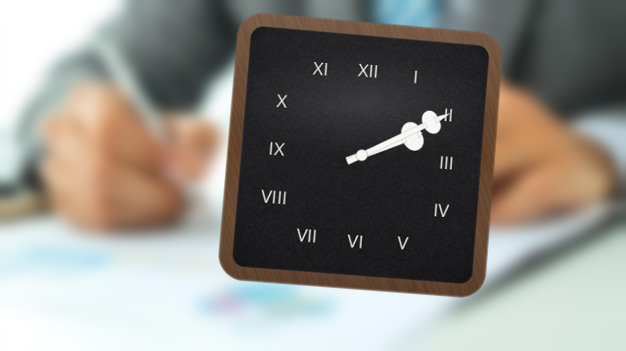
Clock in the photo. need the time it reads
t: 2:10
